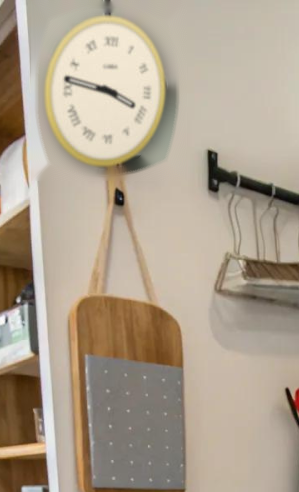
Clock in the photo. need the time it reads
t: 3:47
